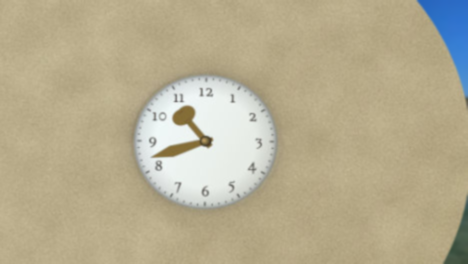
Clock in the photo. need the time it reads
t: 10:42
